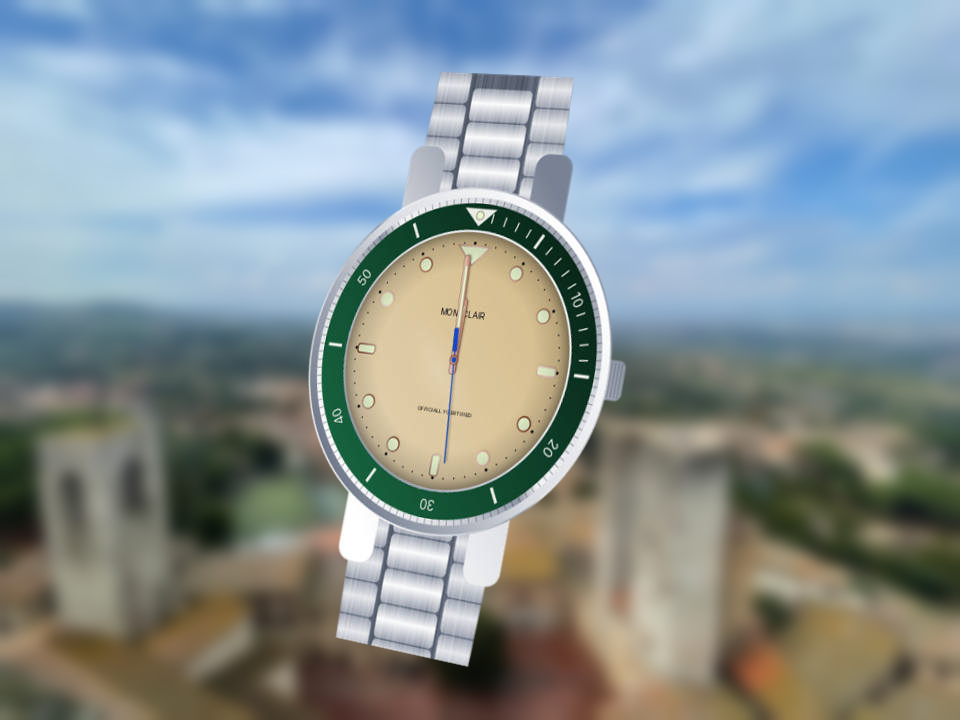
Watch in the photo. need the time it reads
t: 11:59:29
